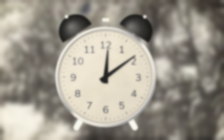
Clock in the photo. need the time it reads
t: 12:09
